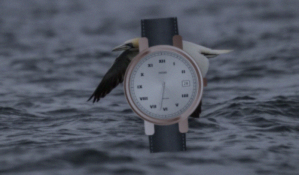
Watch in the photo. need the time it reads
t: 6:32
